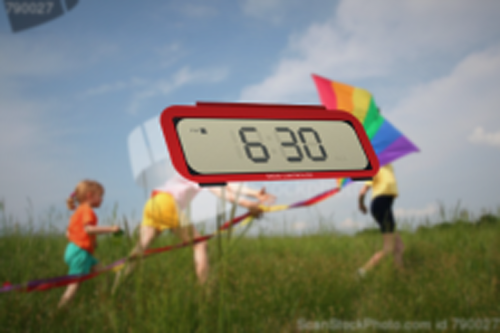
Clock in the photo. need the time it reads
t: 6:30
